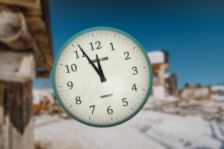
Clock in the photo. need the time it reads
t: 11:56
